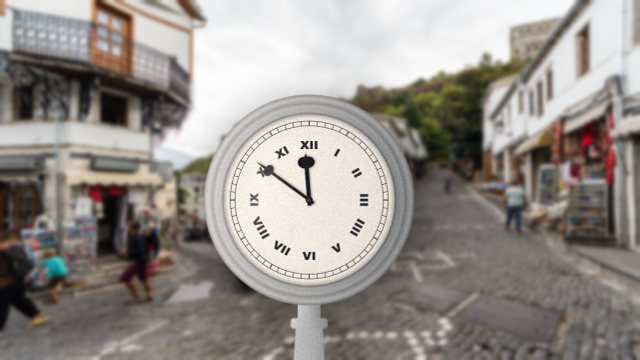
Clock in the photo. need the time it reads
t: 11:51
